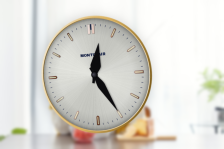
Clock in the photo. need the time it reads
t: 12:25
